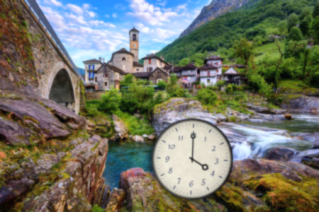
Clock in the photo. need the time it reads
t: 4:00
